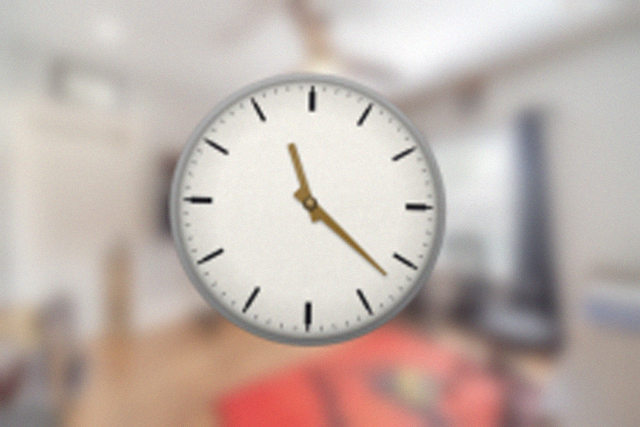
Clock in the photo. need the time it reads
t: 11:22
